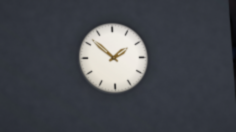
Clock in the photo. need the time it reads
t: 1:52
